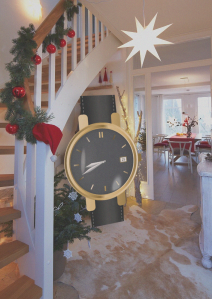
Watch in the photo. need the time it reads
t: 8:41
